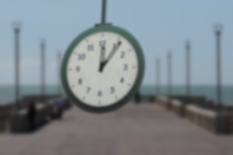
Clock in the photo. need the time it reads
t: 12:06
